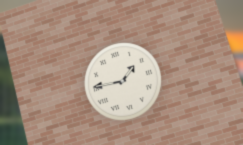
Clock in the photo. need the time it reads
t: 1:46
